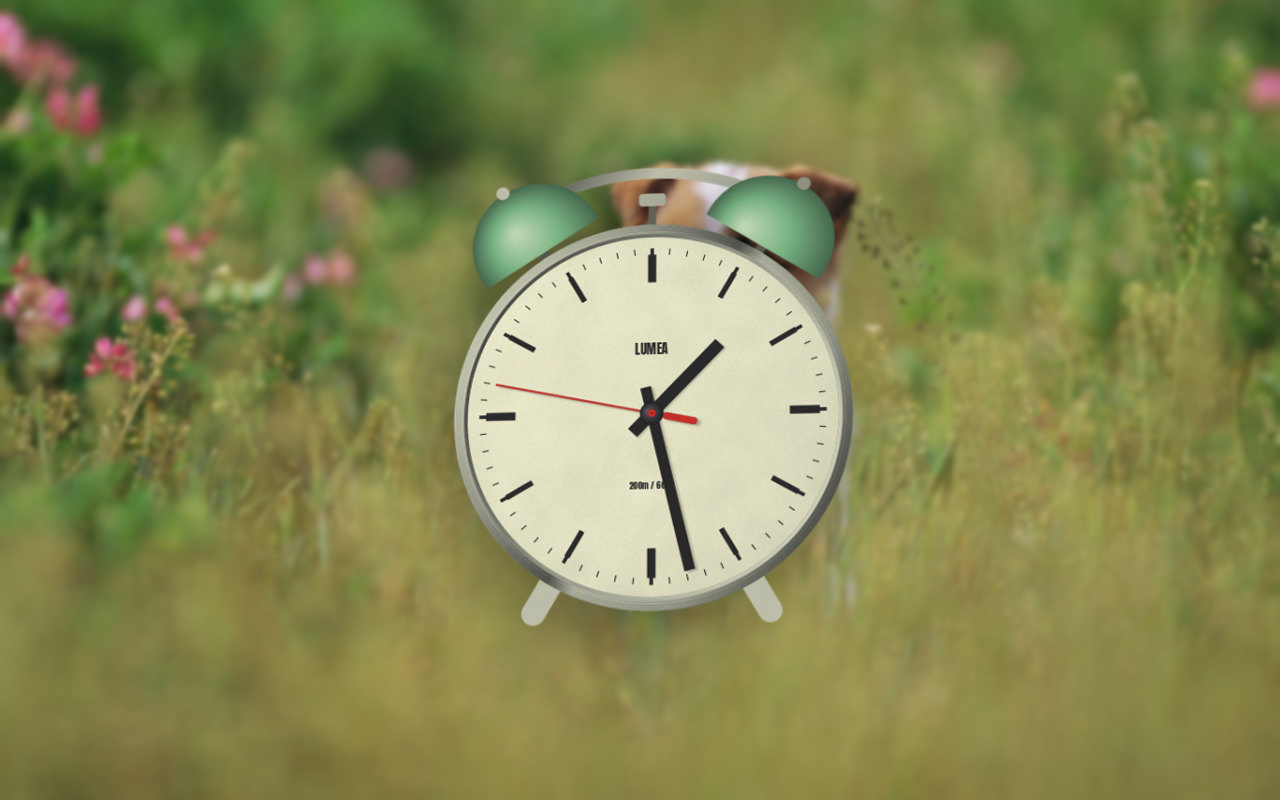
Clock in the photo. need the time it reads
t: 1:27:47
